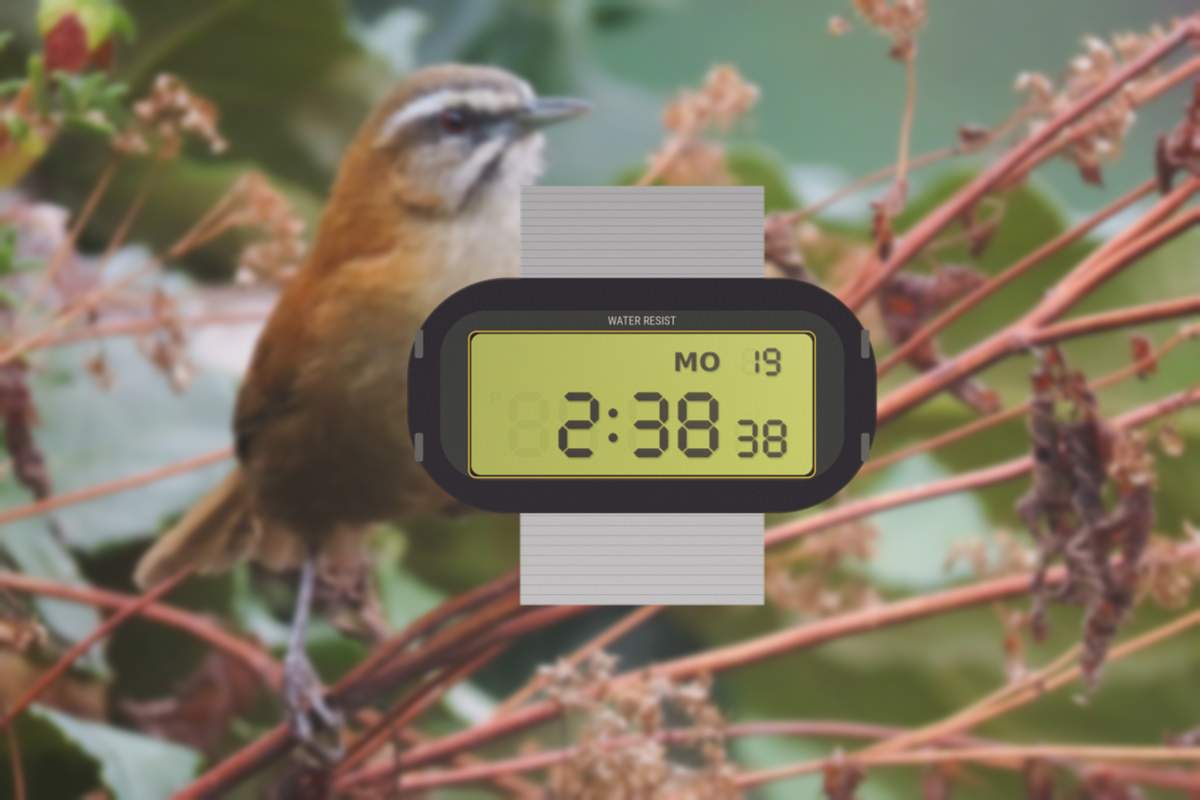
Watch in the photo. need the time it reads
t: 2:38:38
